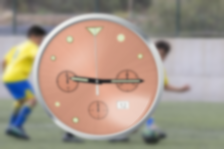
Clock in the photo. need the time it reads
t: 9:15
